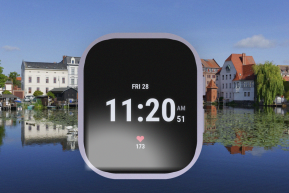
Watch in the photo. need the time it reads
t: 11:20:51
